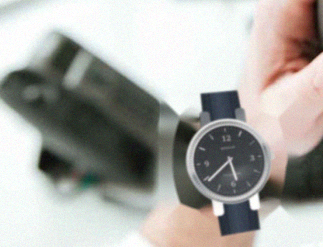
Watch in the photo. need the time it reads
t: 5:39
